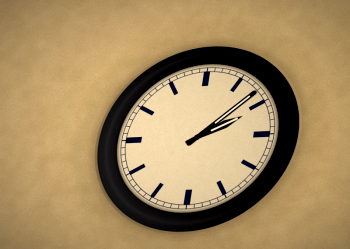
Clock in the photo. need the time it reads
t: 2:08
